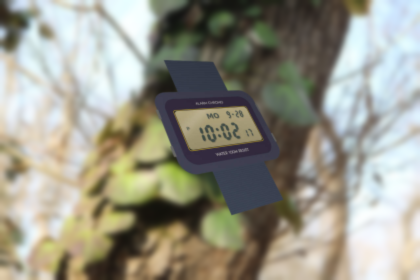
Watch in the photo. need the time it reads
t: 10:02
